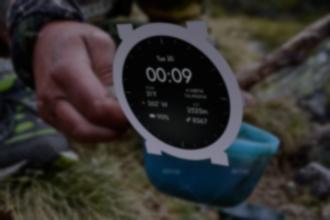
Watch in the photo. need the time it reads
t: 0:09
